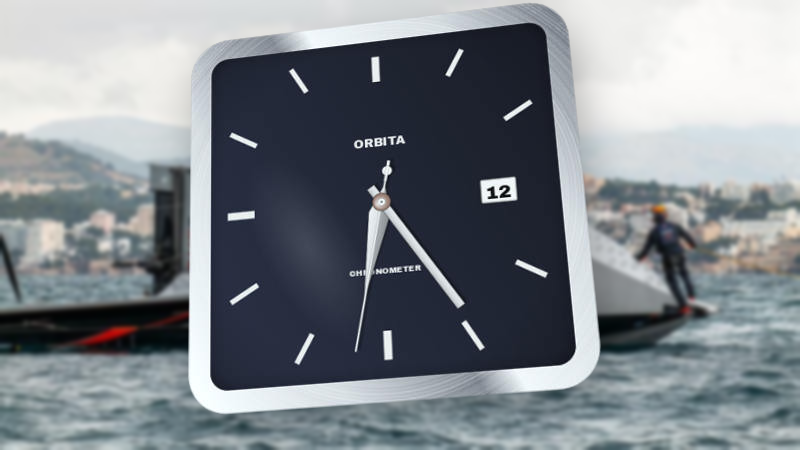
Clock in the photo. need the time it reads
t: 6:24:32
